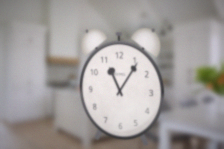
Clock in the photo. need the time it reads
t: 11:06
